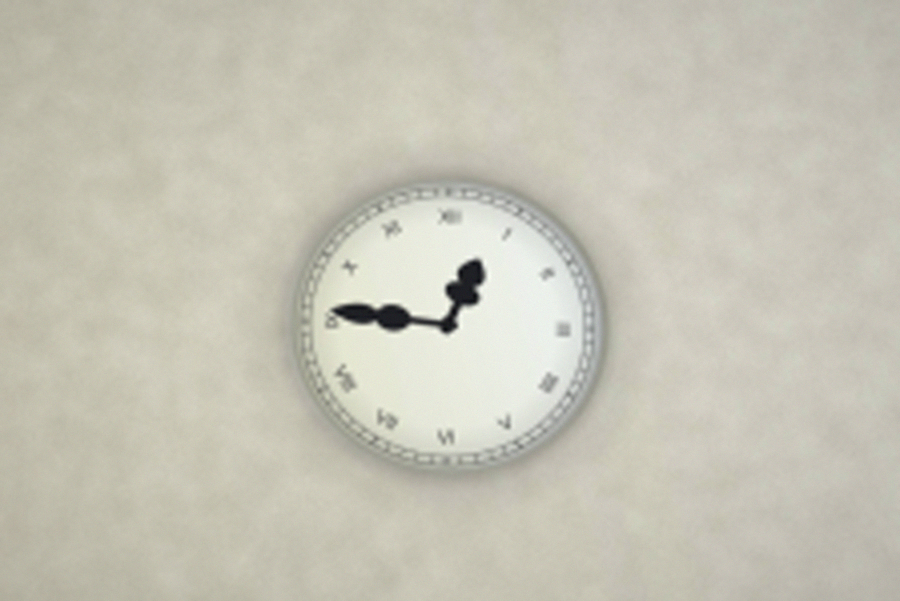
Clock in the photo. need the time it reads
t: 12:46
